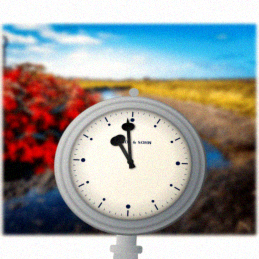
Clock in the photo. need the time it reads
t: 10:59
